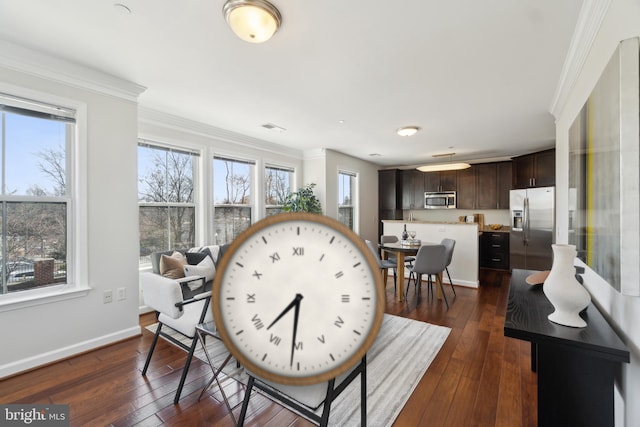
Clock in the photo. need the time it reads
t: 7:31
